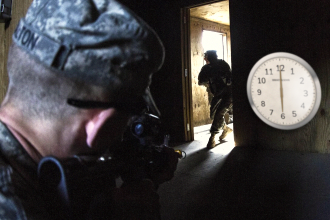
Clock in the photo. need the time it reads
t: 6:00
